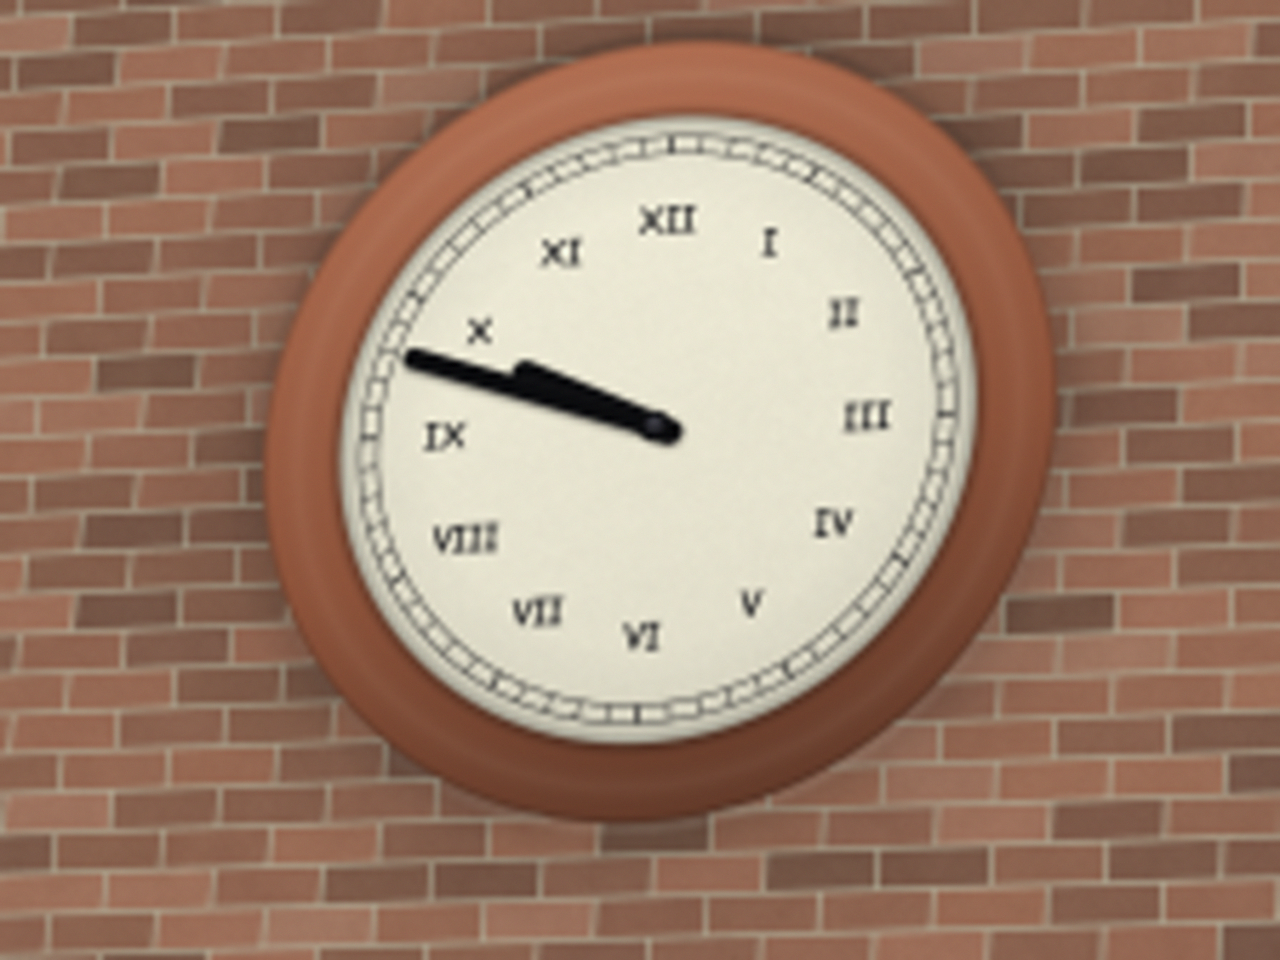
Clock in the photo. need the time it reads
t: 9:48
